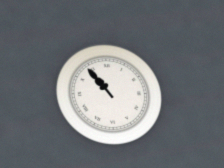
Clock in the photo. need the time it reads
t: 10:54
